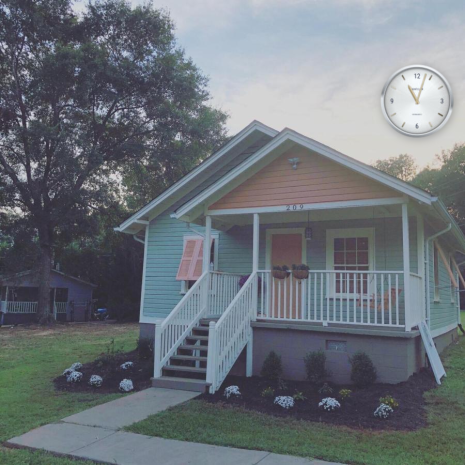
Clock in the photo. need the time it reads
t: 11:03
